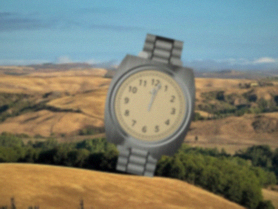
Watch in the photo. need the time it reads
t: 12:02
